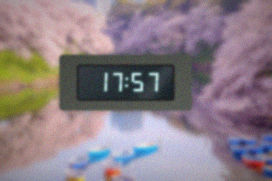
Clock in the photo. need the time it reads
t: 17:57
